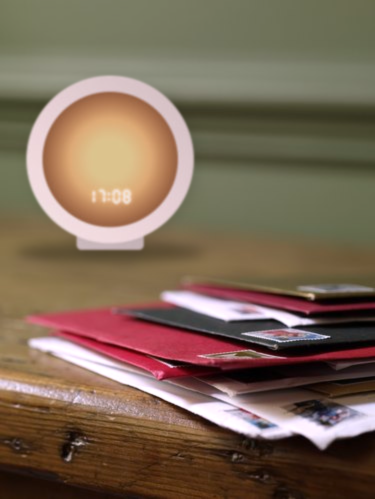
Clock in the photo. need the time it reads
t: 17:08
